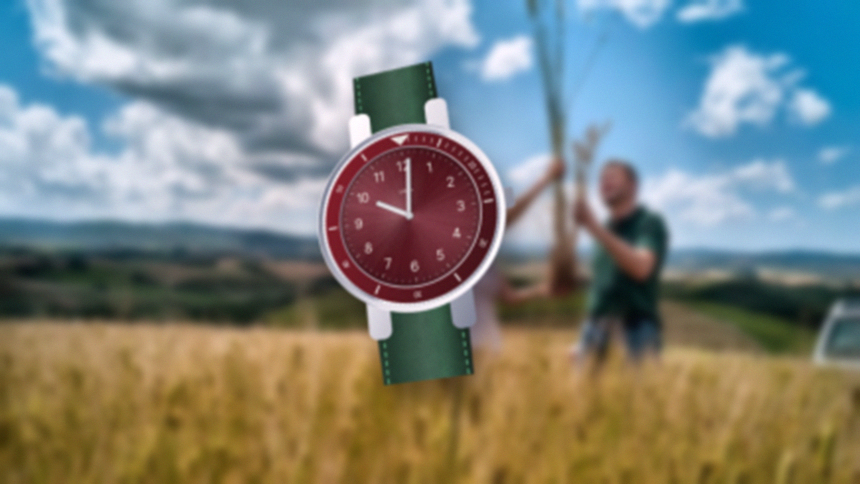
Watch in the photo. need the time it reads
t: 10:01
